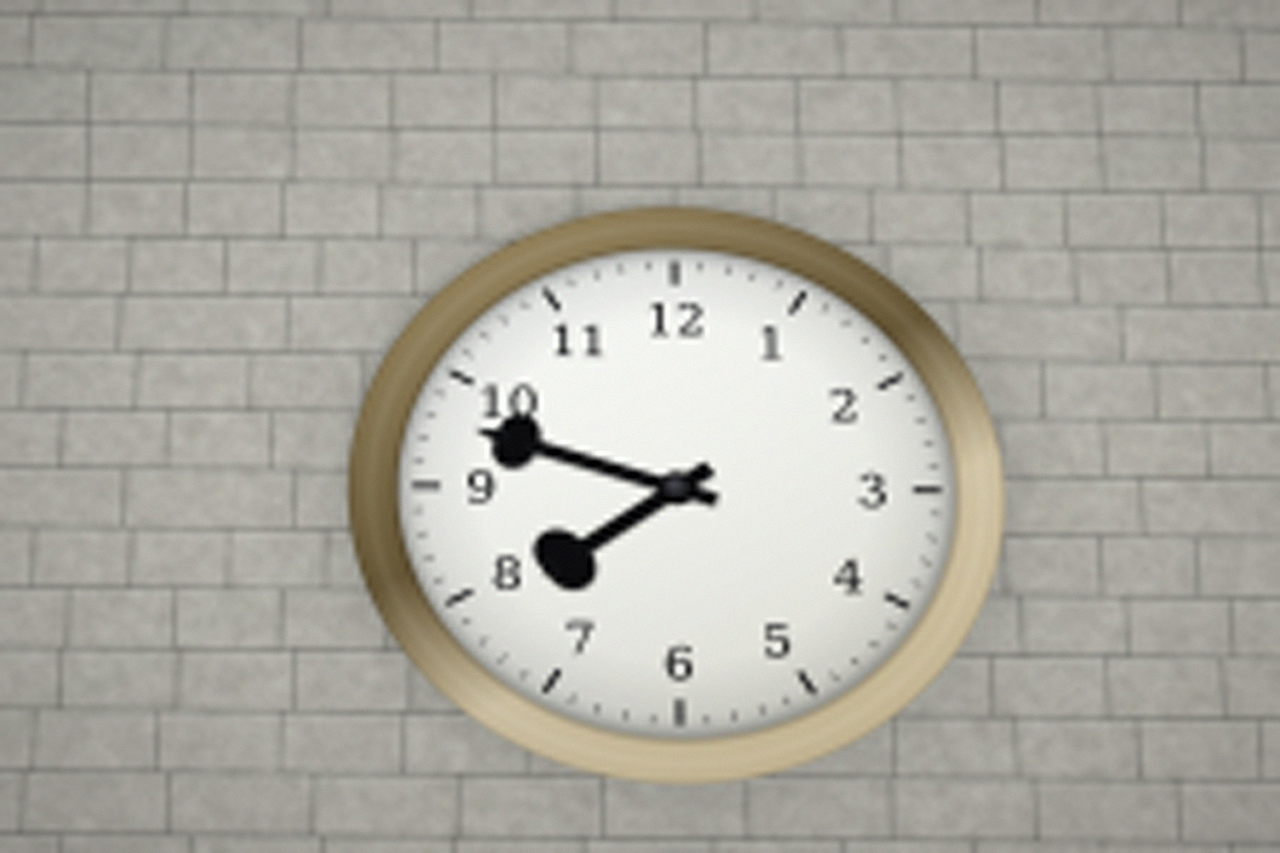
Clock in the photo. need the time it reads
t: 7:48
